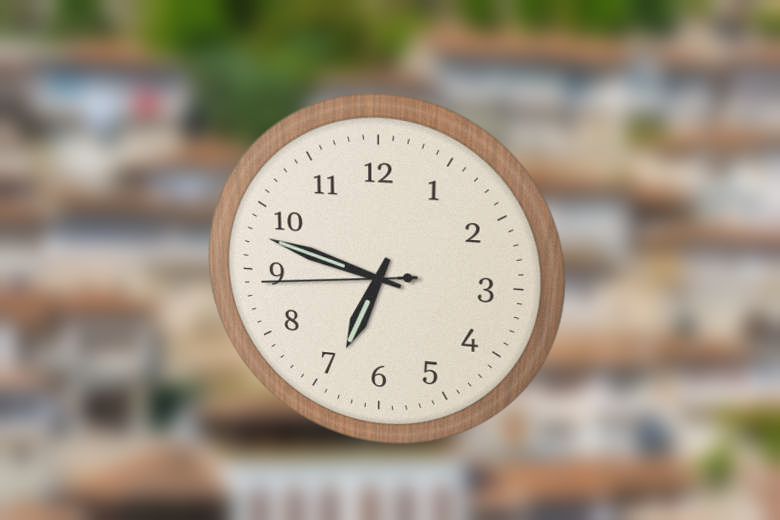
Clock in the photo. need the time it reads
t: 6:47:44
